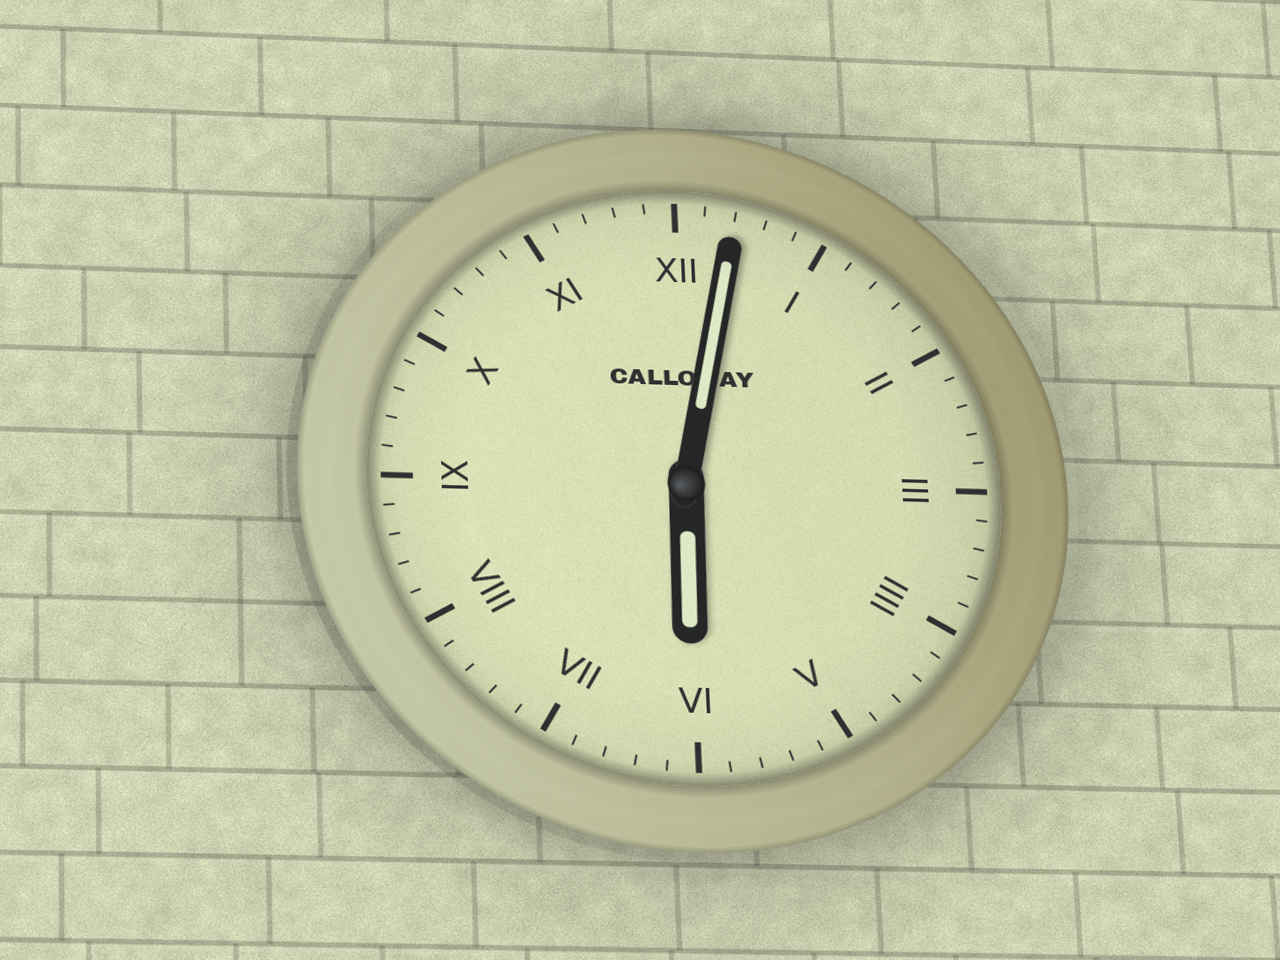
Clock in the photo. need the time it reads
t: 6:02
